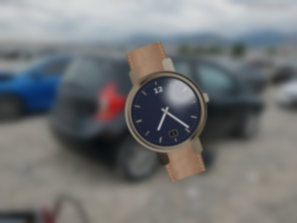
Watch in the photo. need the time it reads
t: 7:24
